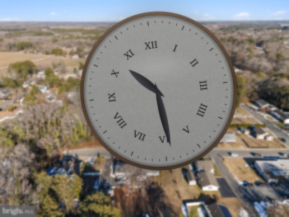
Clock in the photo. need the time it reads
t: 10:29
